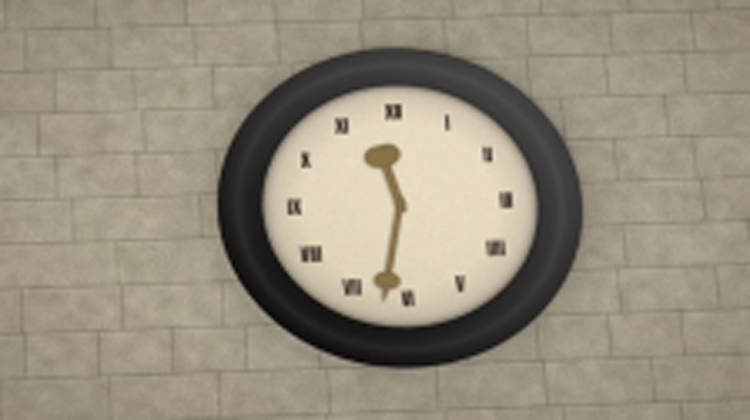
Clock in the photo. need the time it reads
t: 11:32
